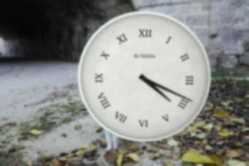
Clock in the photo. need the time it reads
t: 4:19
